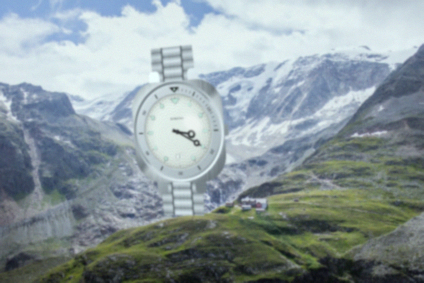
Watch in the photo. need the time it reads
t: 3:20
